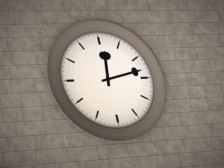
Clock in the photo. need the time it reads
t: 12:13
